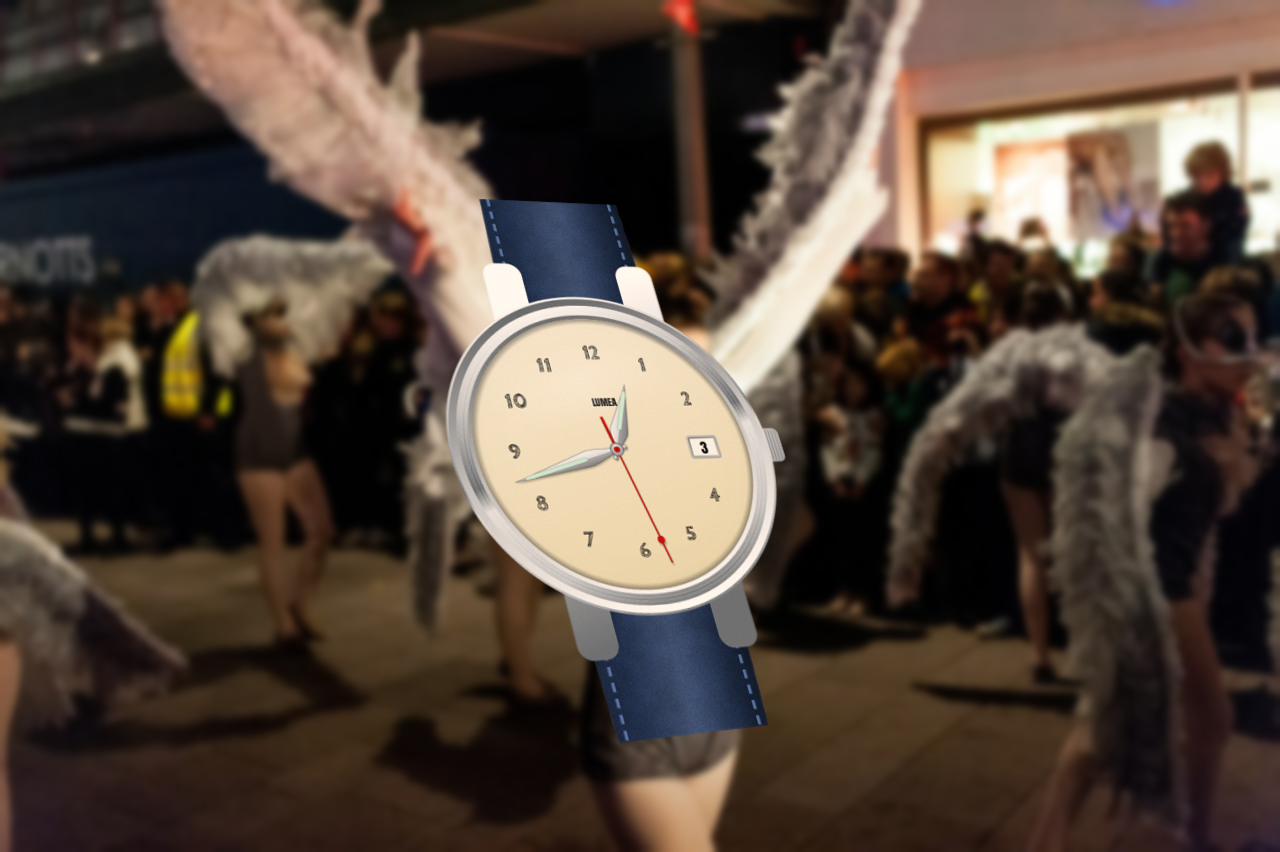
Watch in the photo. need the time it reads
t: 12:42:28
